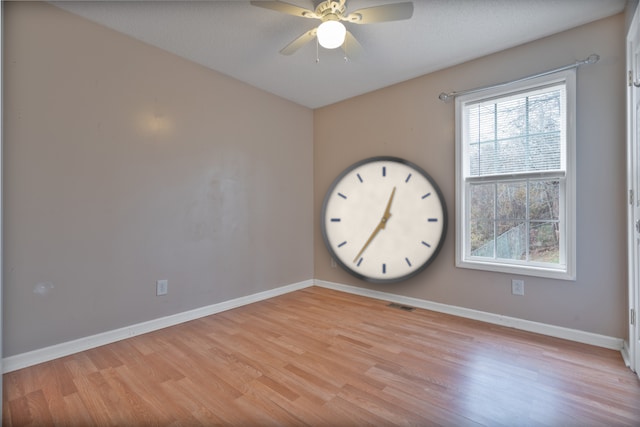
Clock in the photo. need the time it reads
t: 12:36
